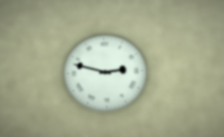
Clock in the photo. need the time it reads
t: 2:48
